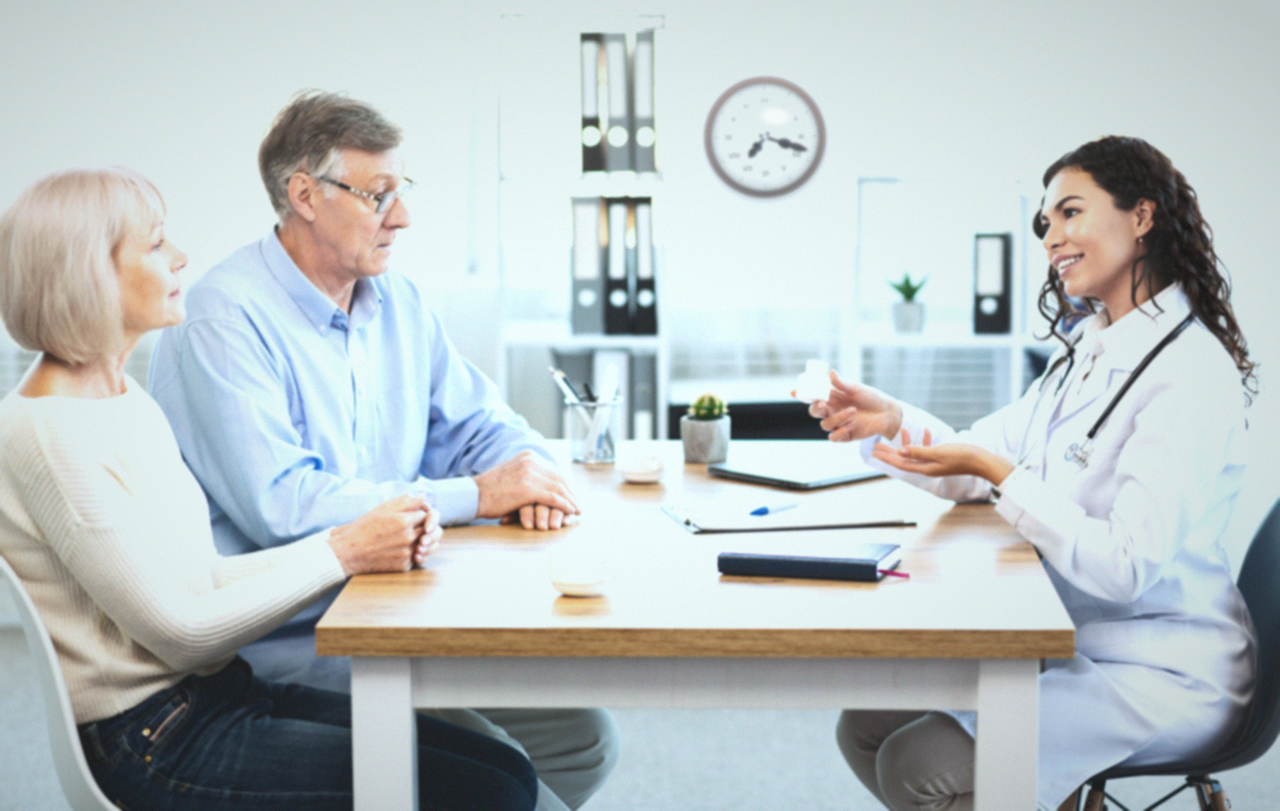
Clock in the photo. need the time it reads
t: 7:18
